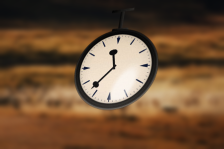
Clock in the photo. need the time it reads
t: 11:37
